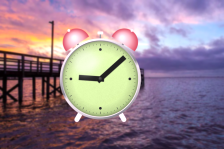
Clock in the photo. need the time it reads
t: 9:08
